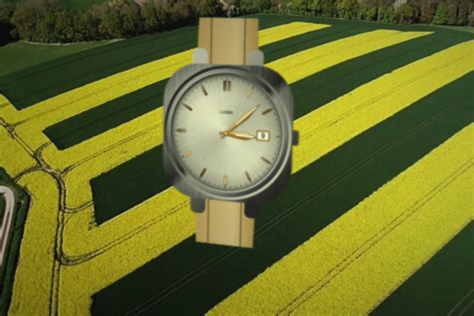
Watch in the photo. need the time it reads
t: 3:08
